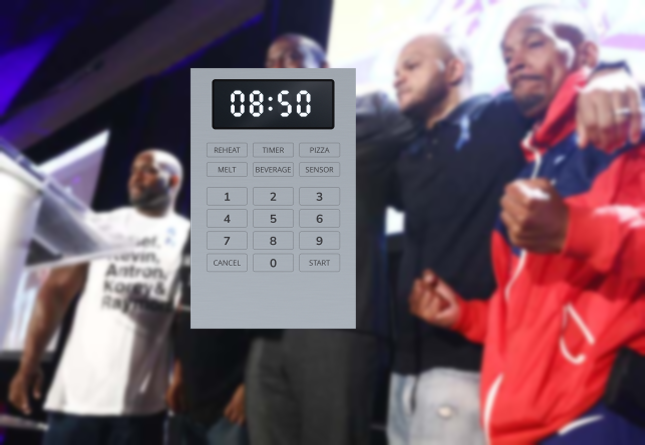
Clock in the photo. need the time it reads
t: 8:50
